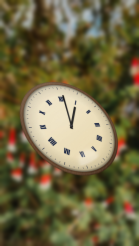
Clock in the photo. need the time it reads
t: 1:01
